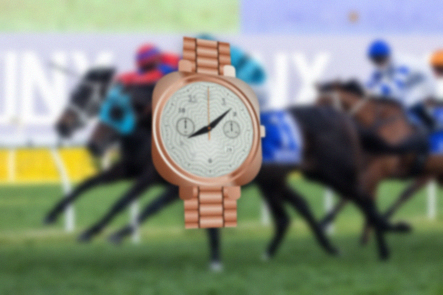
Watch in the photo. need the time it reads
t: 8:08
